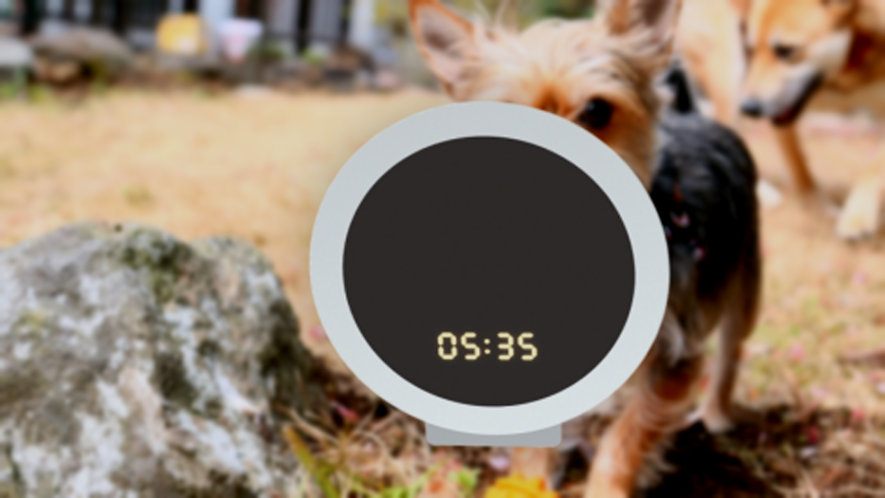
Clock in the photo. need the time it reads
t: 5:35
